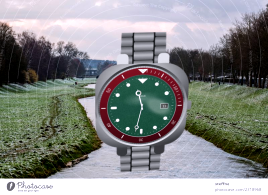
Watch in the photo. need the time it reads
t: 11:32
